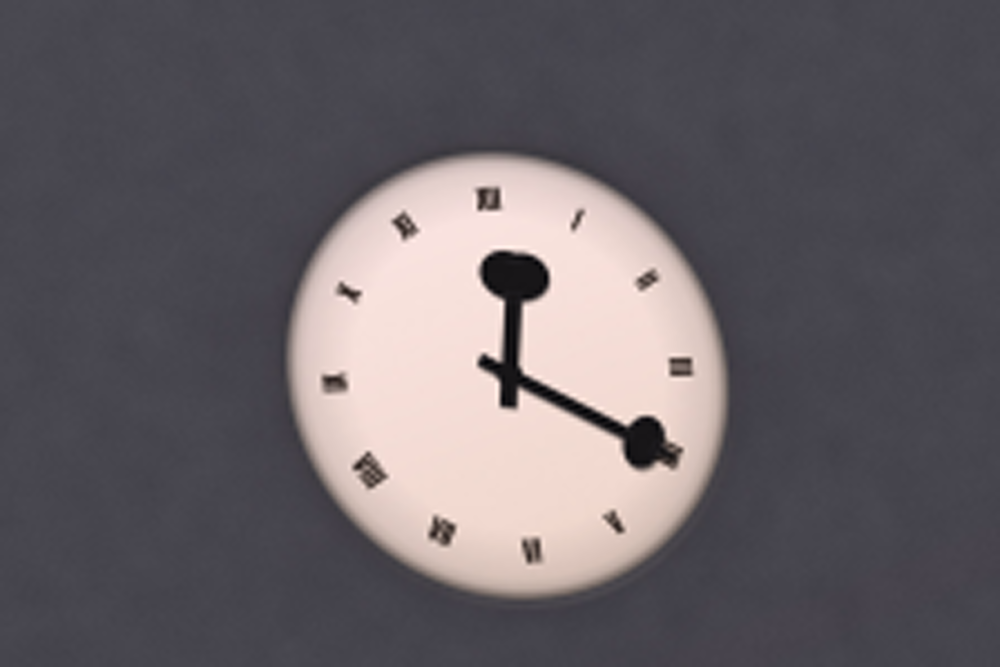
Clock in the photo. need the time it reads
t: 12:20
